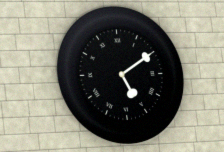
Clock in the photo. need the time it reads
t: 5:10
